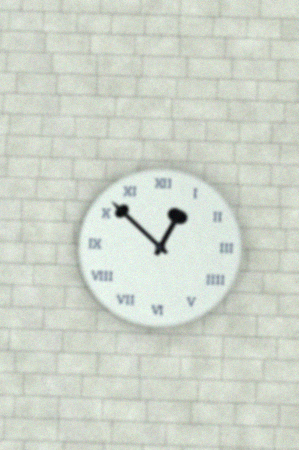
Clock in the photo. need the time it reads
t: 12:52
